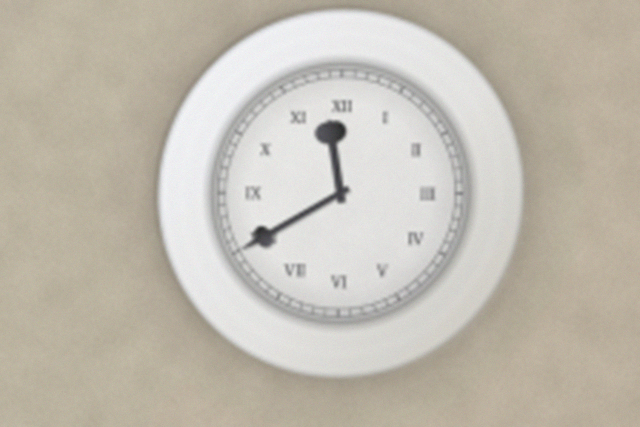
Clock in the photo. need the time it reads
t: 11:40
